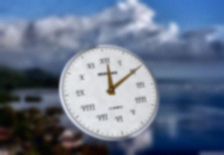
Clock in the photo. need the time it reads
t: 12:10
